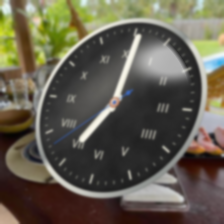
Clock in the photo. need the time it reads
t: 7:00:38
